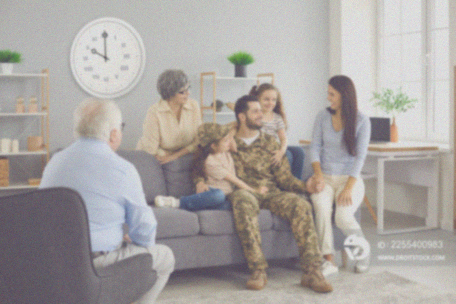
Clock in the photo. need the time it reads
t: 10:00
